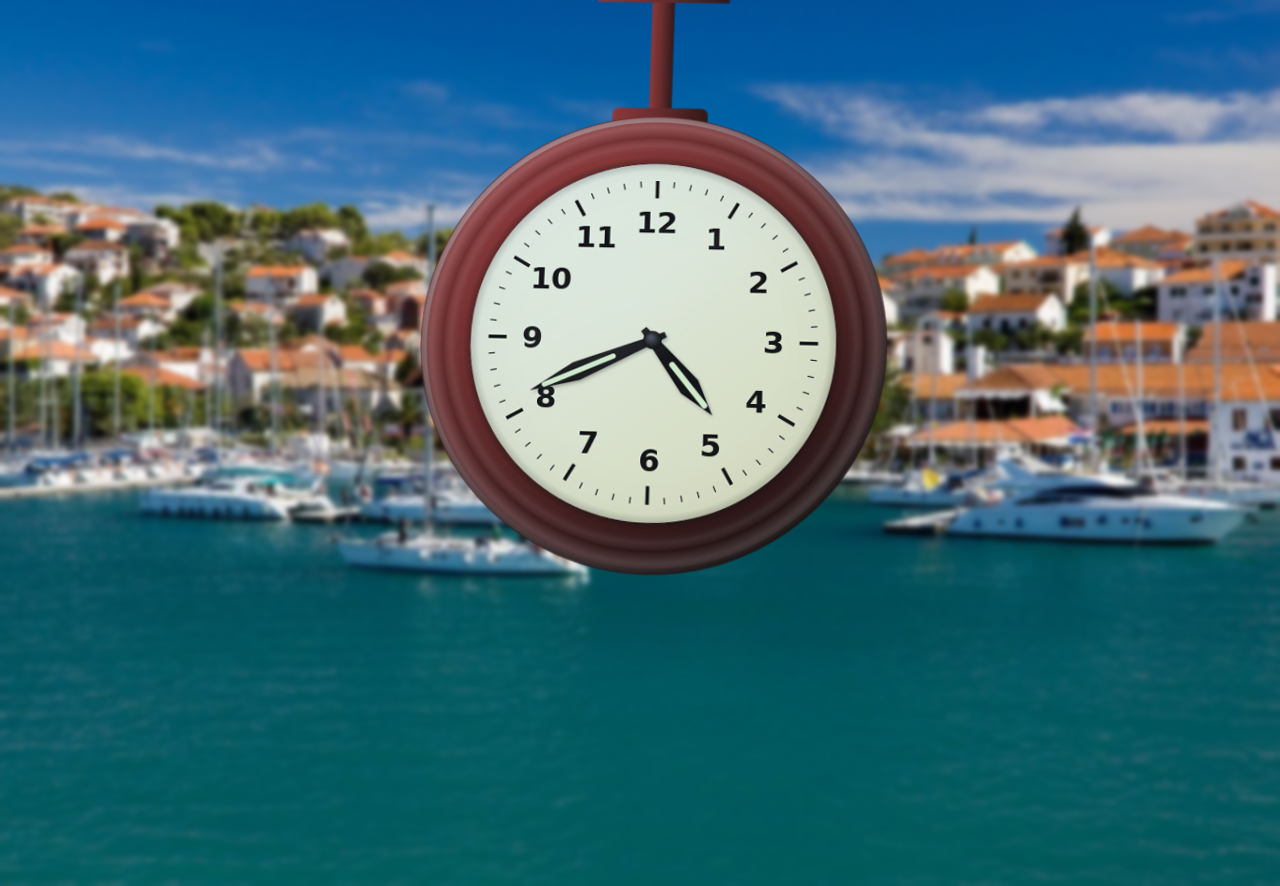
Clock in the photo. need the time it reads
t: 4:41
